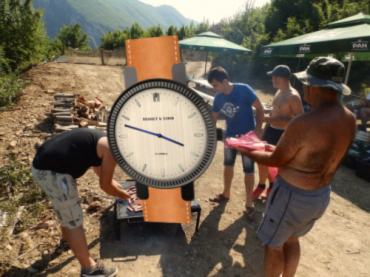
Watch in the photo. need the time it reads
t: 3:48
